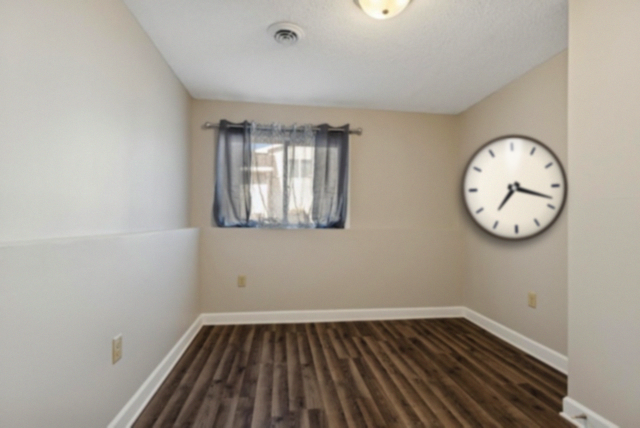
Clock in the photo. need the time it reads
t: 7:18
